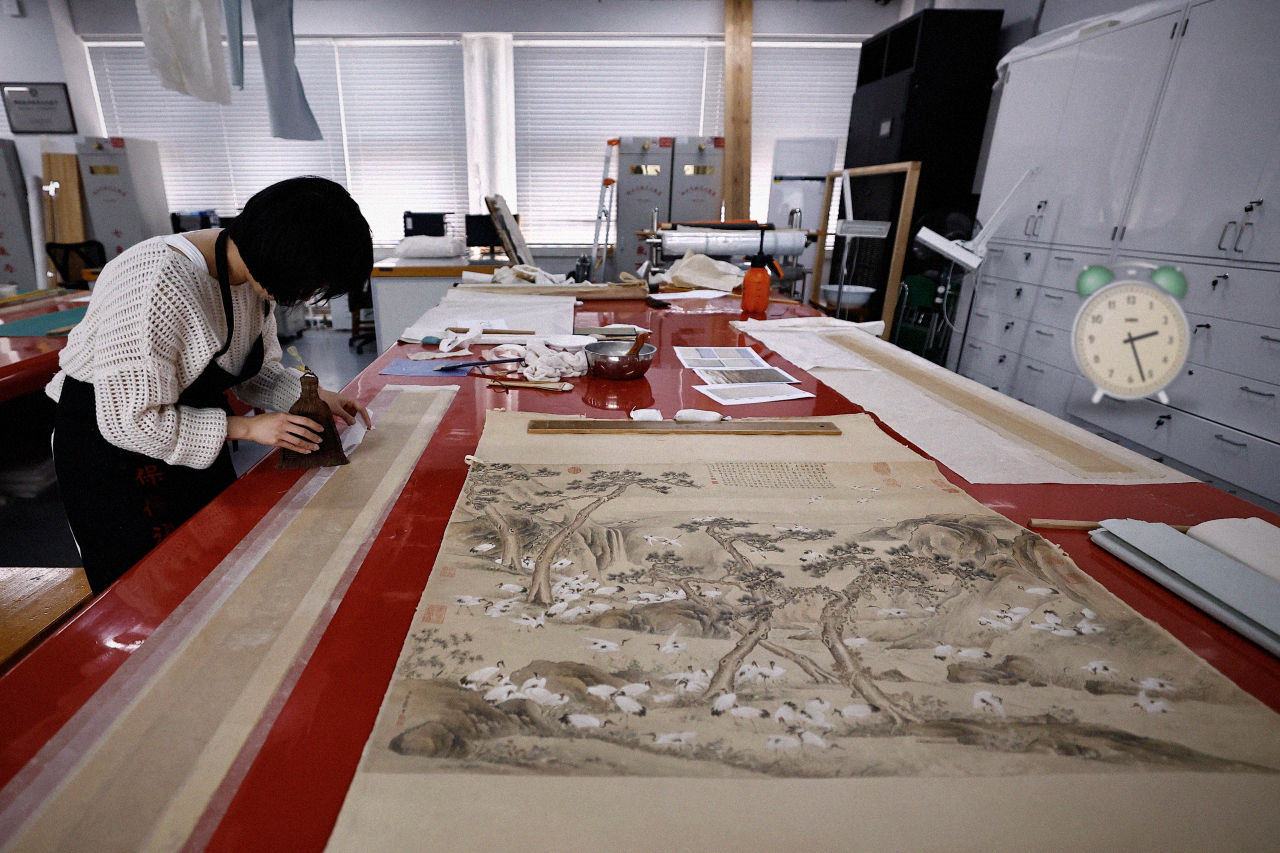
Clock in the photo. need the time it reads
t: 2:27
